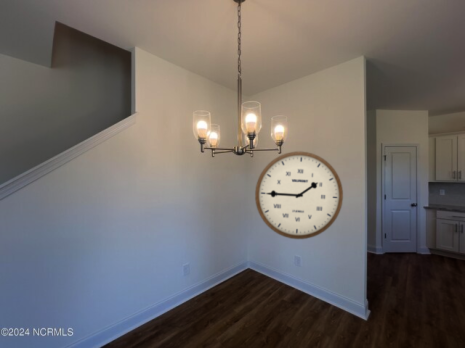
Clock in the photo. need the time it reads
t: 1:45
